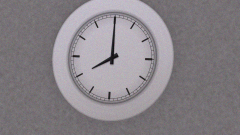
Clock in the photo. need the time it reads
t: 8:00
